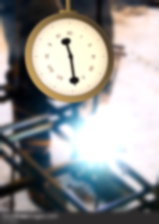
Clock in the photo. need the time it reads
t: 11:29
